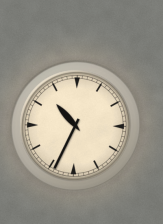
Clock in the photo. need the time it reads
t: 10:34
